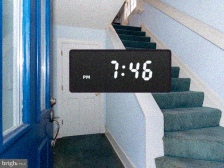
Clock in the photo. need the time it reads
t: 7:46
